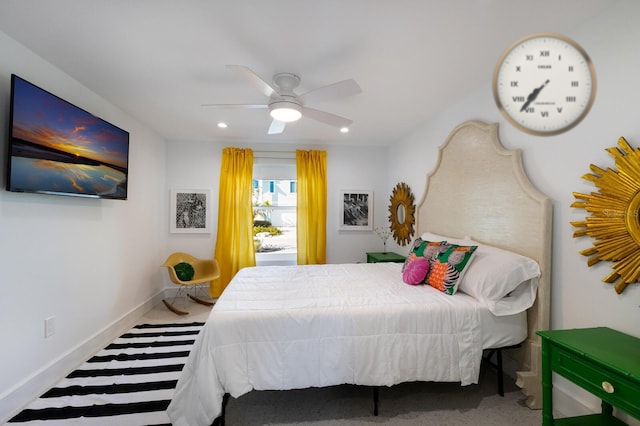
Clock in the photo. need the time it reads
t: 7:37
